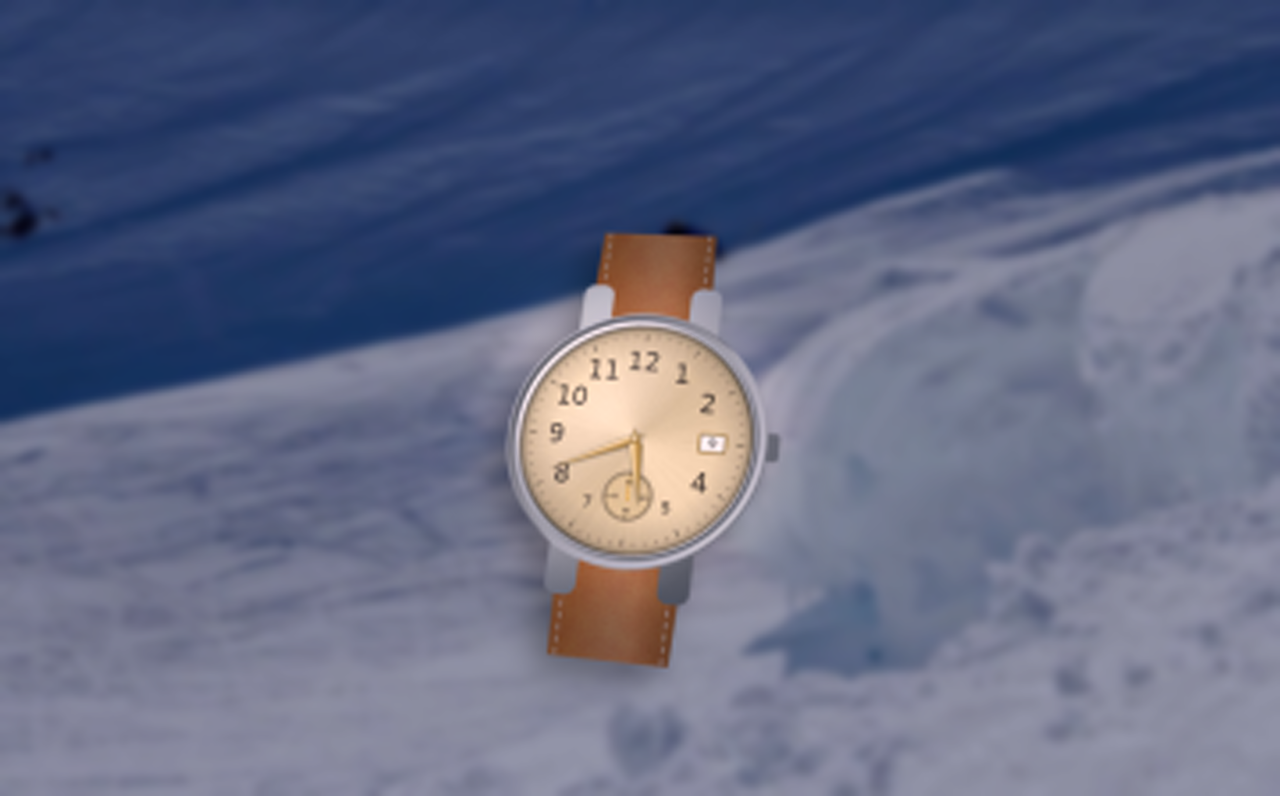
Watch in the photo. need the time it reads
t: 5:41
